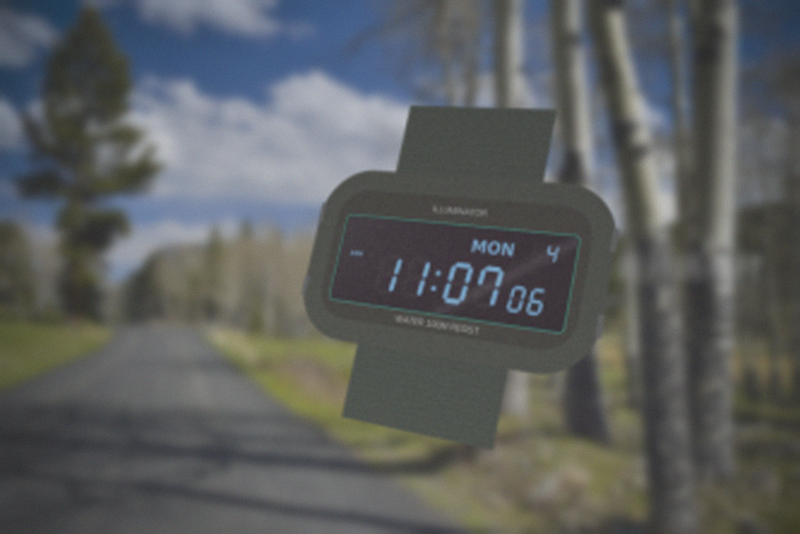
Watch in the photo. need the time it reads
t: 11:07:06
